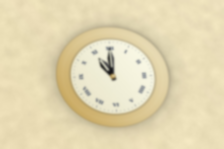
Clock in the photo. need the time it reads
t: 11:00
